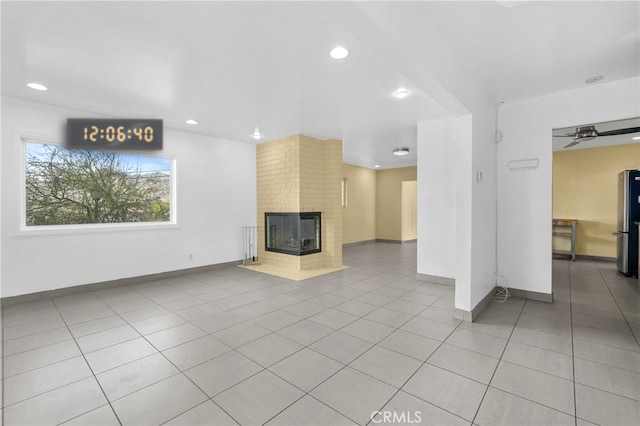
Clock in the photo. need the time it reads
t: 12:06:40
